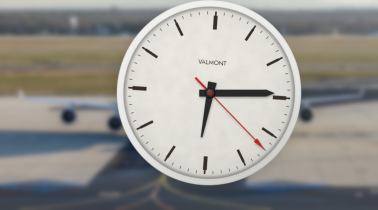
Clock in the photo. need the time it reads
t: 6:14:22
